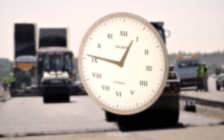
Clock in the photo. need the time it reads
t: 12:46
